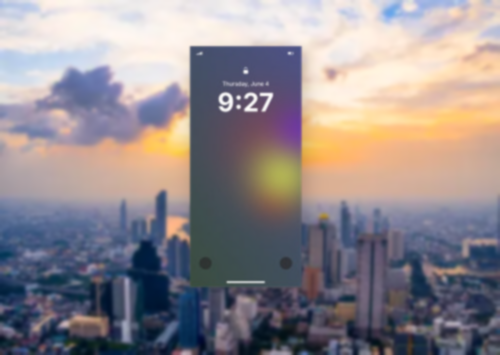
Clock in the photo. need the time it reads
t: 9:27
